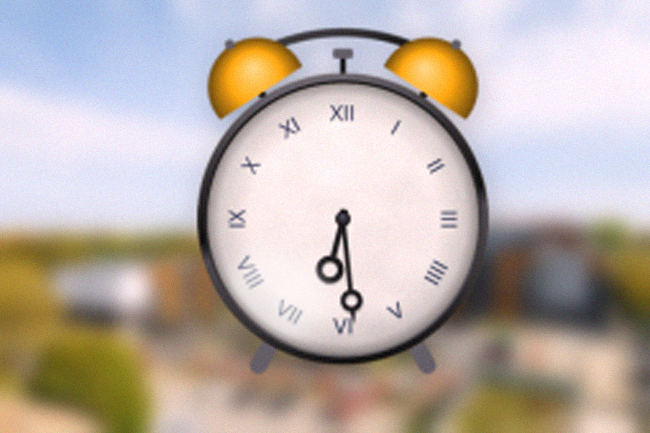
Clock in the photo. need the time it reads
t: 6:29
